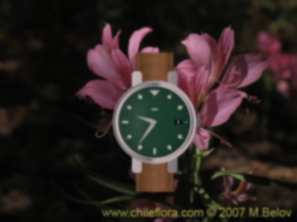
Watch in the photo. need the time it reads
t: 9:36
